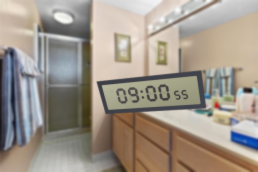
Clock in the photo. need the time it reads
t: 9:00:55
